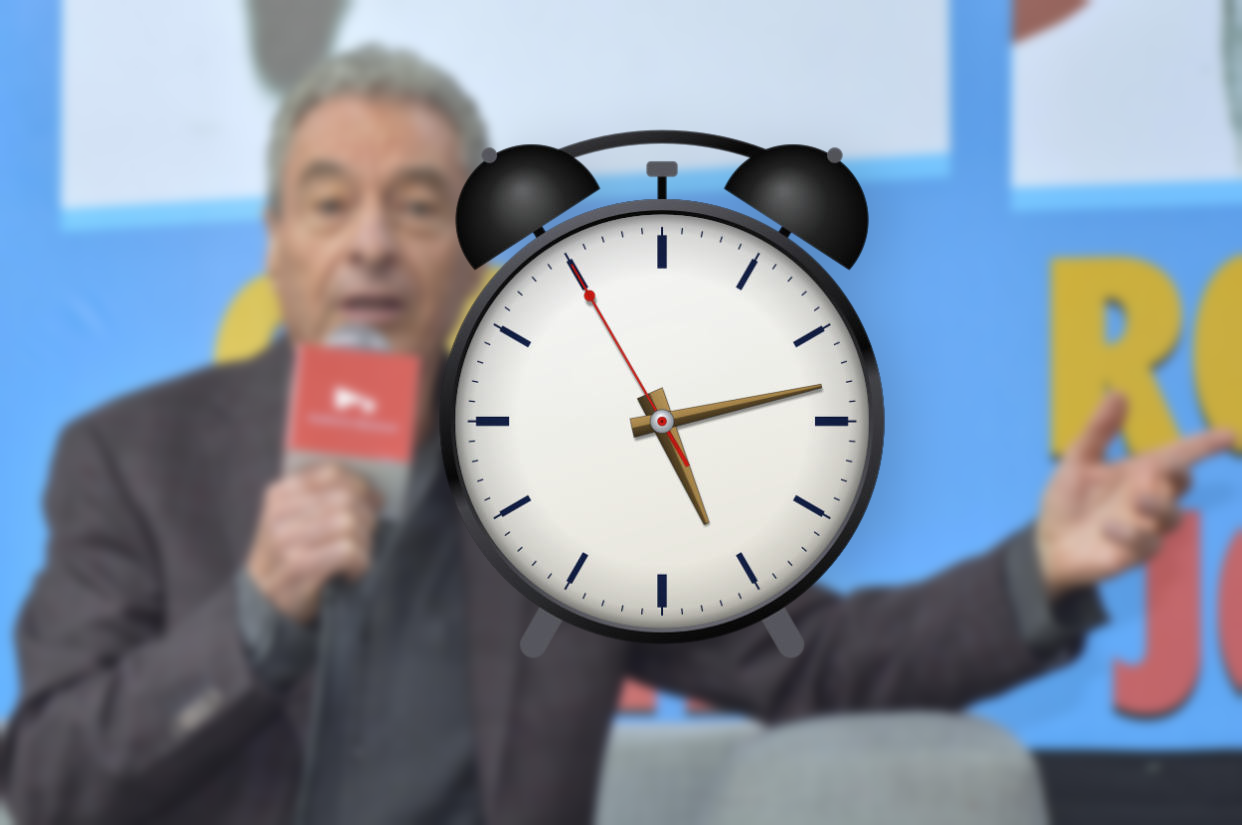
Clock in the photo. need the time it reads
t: 5:12:55
